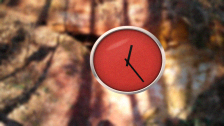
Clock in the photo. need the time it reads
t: 12:24
